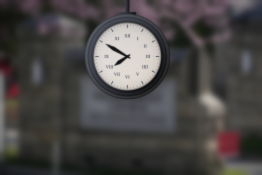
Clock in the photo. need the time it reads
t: 7:50
